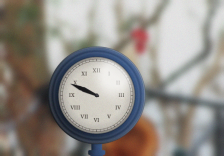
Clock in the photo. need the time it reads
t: 9:49
